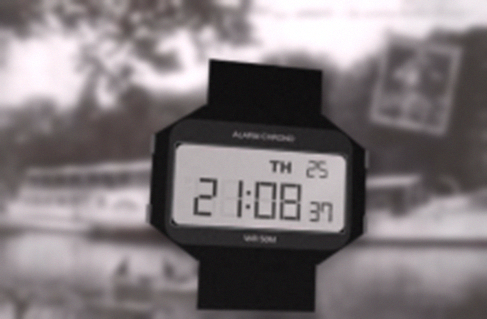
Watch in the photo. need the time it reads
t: 21:08:37
